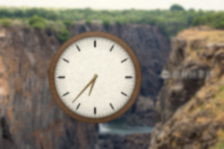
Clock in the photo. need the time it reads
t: 6:37
